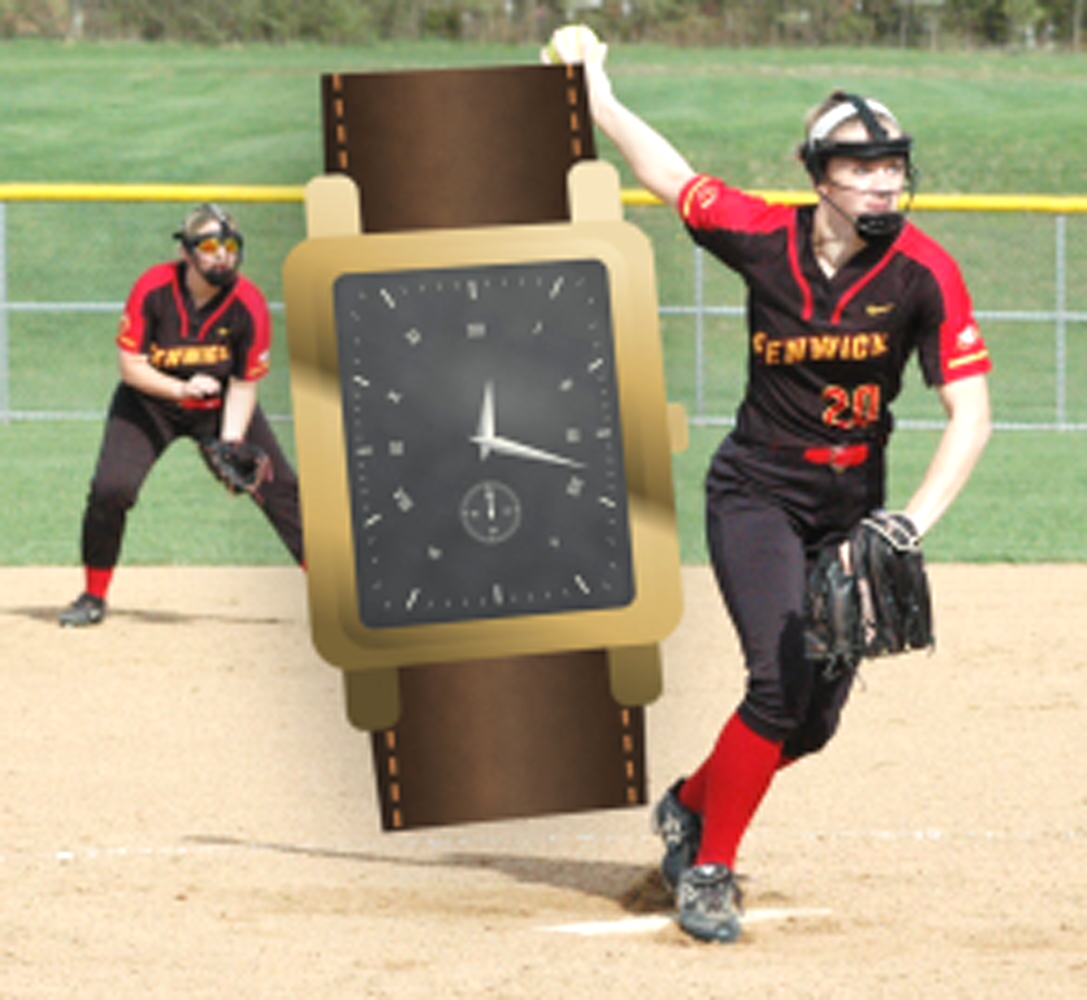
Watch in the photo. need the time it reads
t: 12:18
